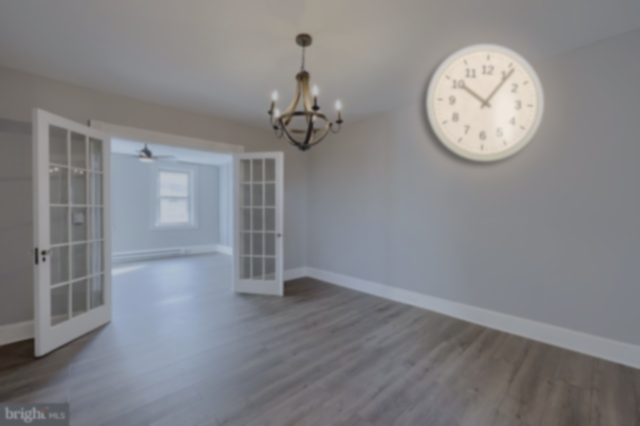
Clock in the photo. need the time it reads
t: 10:06
